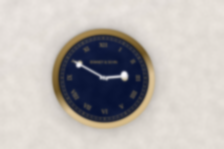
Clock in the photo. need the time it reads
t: 2:50
